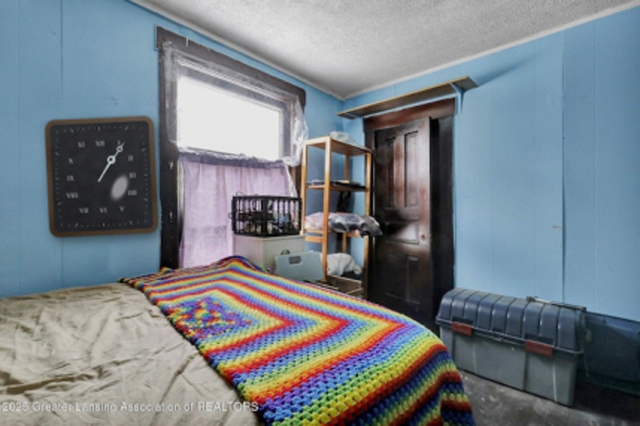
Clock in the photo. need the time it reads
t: 1:06
